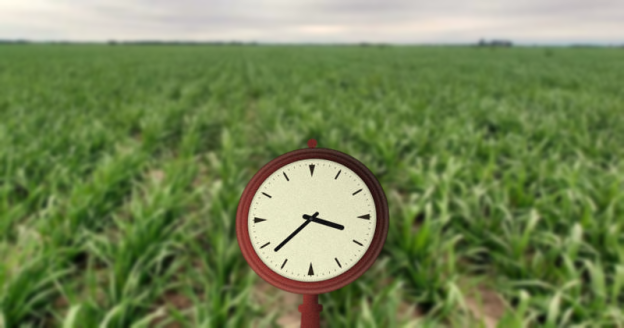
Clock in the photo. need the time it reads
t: 3:38
